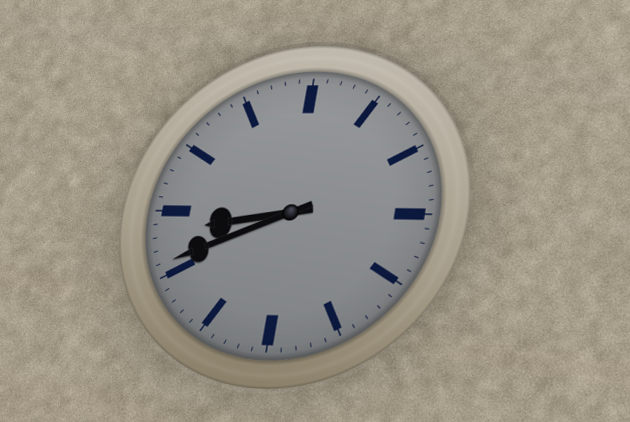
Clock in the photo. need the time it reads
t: 8:41
